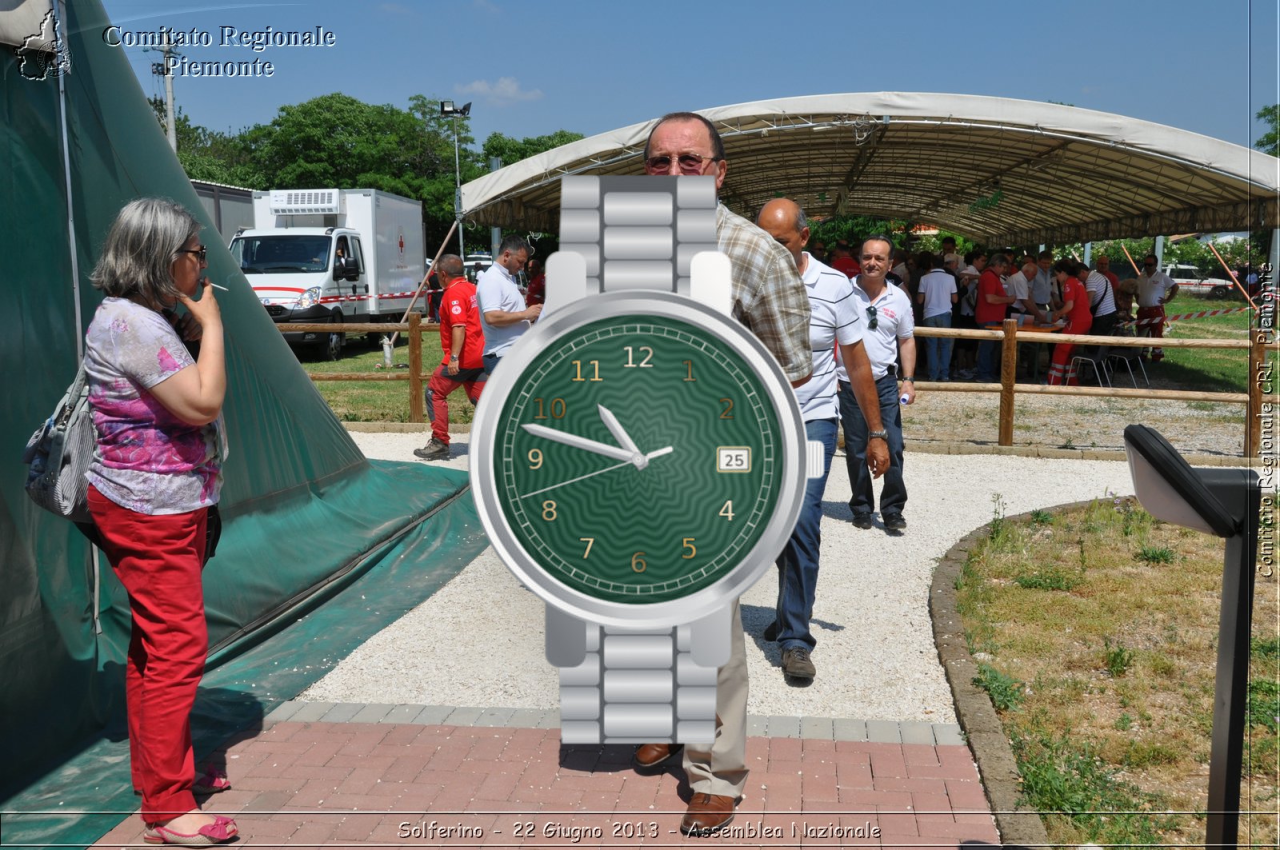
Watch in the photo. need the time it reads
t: 10:47:42
